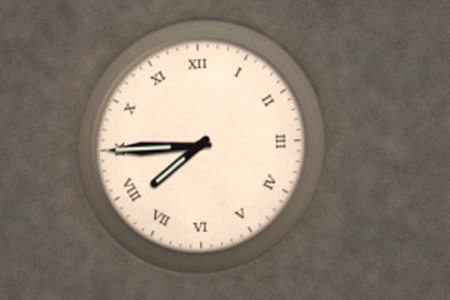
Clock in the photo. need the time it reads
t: 7:45
